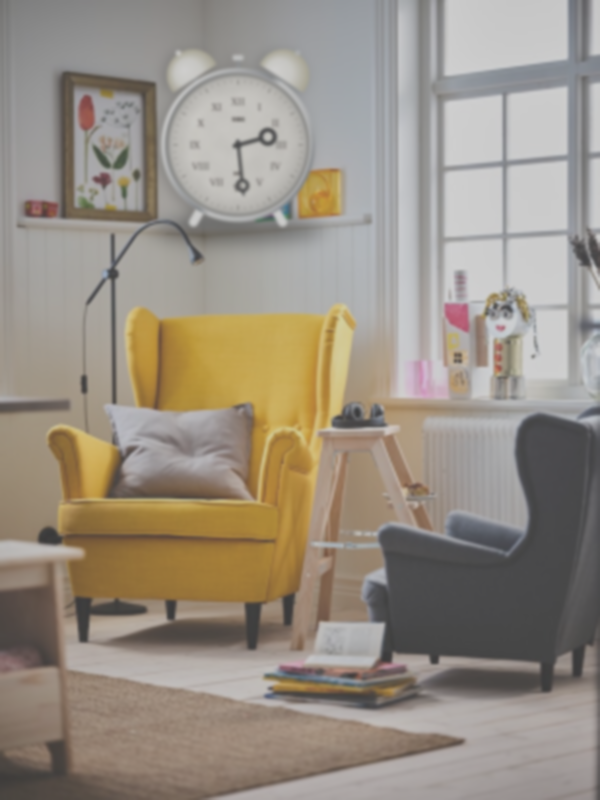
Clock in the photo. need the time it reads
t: 2:29
